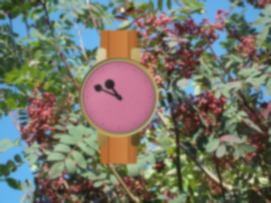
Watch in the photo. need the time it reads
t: 10:49
